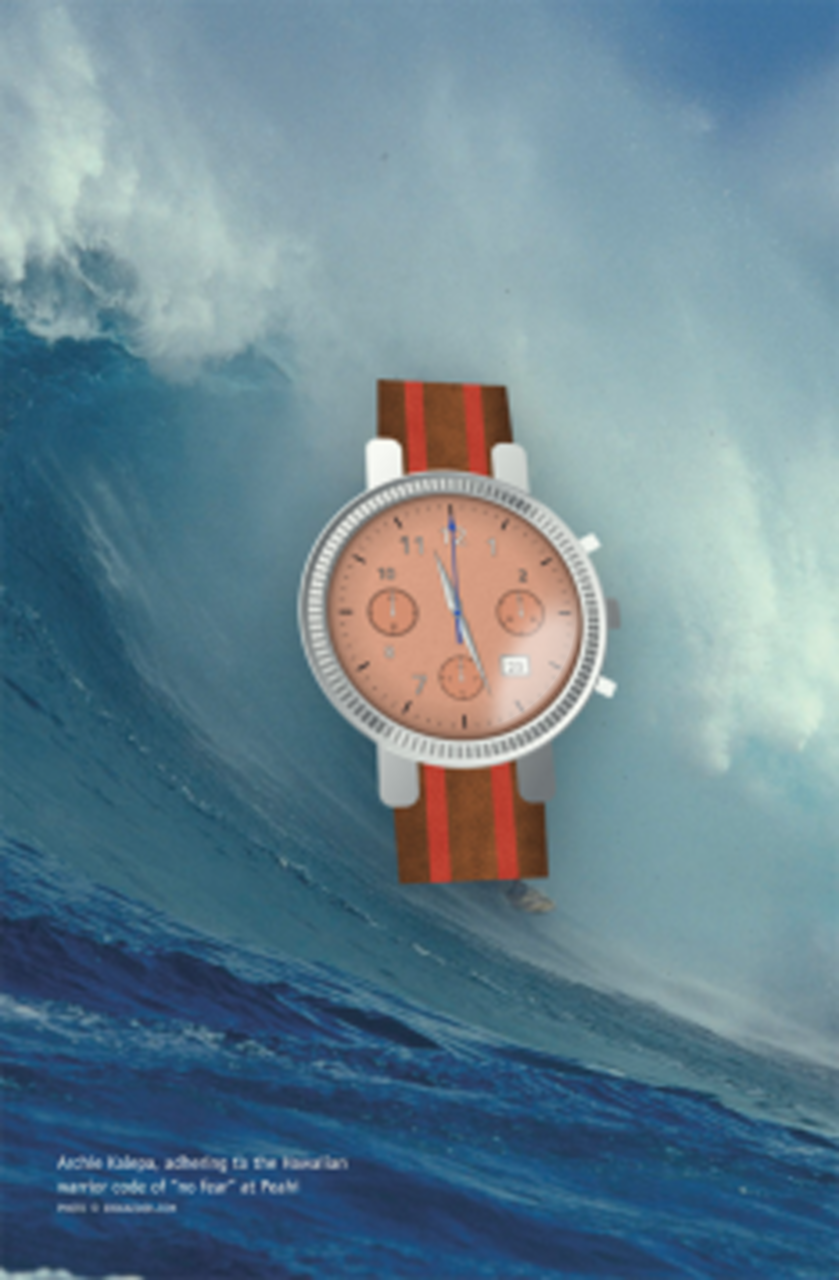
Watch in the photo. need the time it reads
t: 11:27
